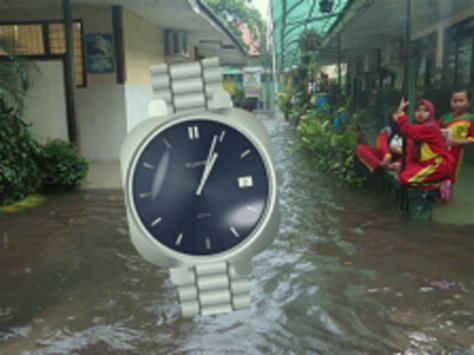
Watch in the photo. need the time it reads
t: 1:04
